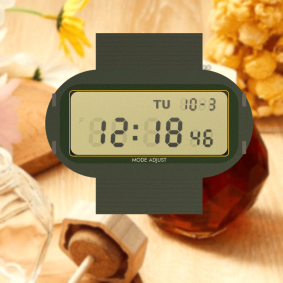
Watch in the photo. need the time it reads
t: 12:18:46
